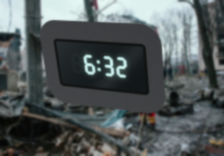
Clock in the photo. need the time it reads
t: 6:32
